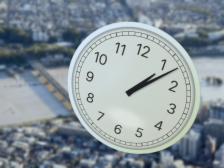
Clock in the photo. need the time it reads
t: 1:07
